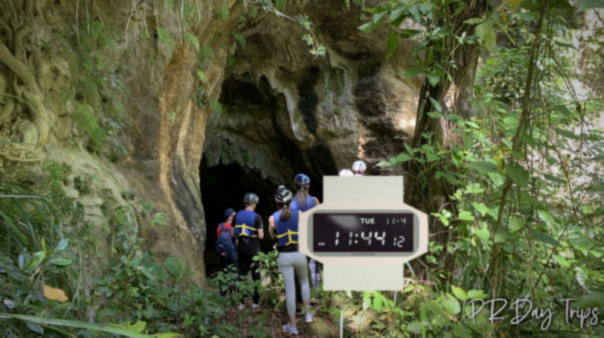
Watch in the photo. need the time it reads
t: 11:44:12
